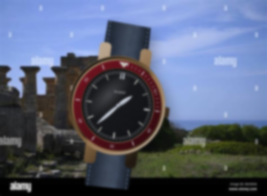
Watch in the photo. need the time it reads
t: 1:37
